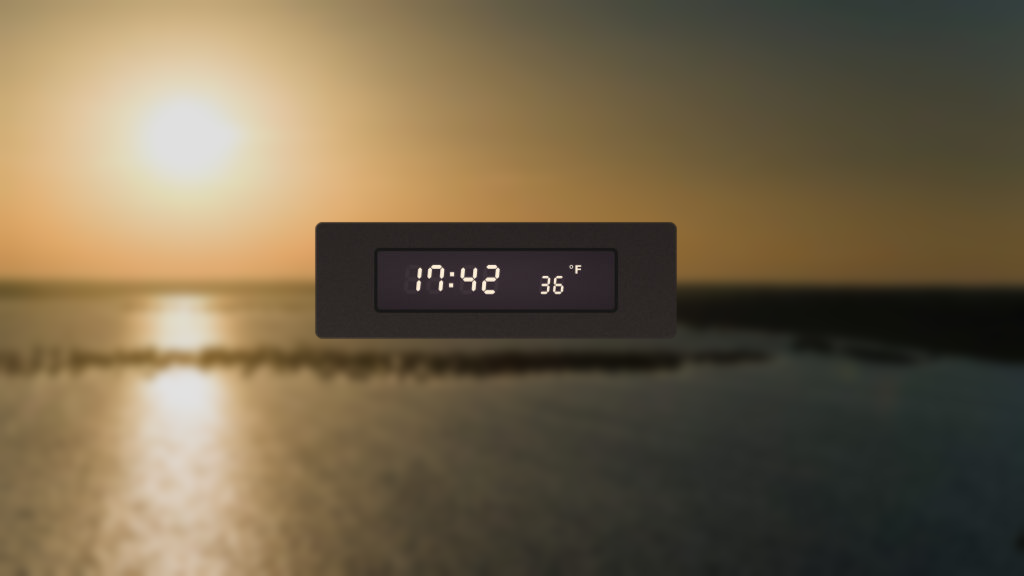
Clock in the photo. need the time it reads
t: 17:42
